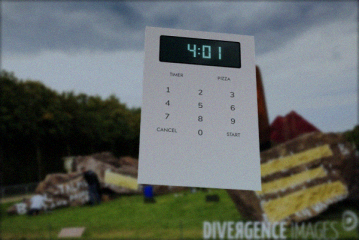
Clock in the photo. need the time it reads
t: 4:01
